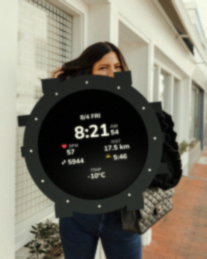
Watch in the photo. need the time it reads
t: 8:21
